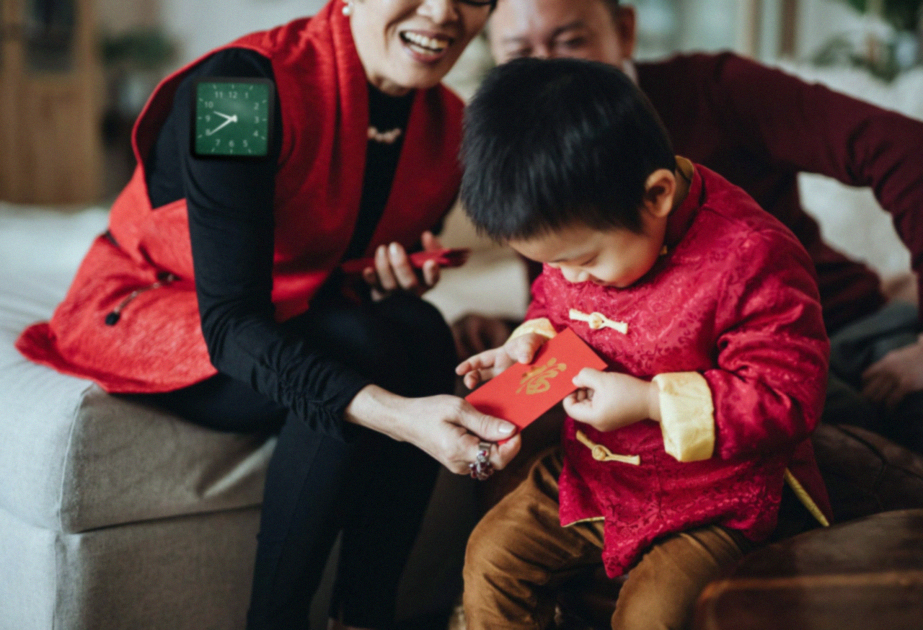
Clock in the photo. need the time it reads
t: 9:39
